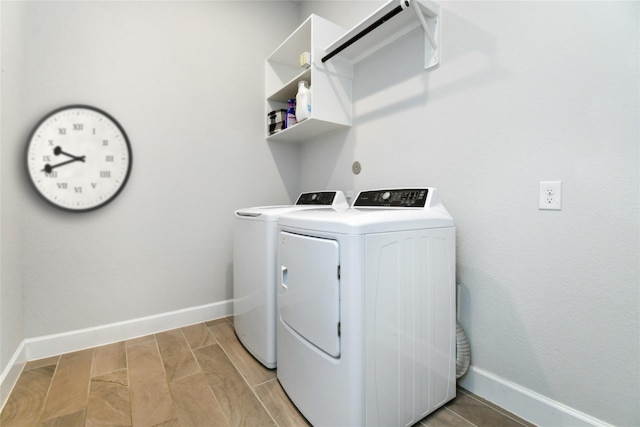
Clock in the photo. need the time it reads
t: 9:42
